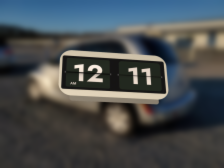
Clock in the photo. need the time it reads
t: 12:11
